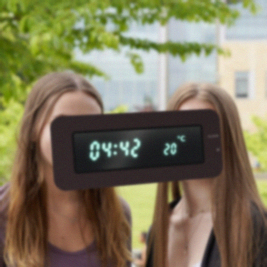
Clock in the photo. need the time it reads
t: 4:42
